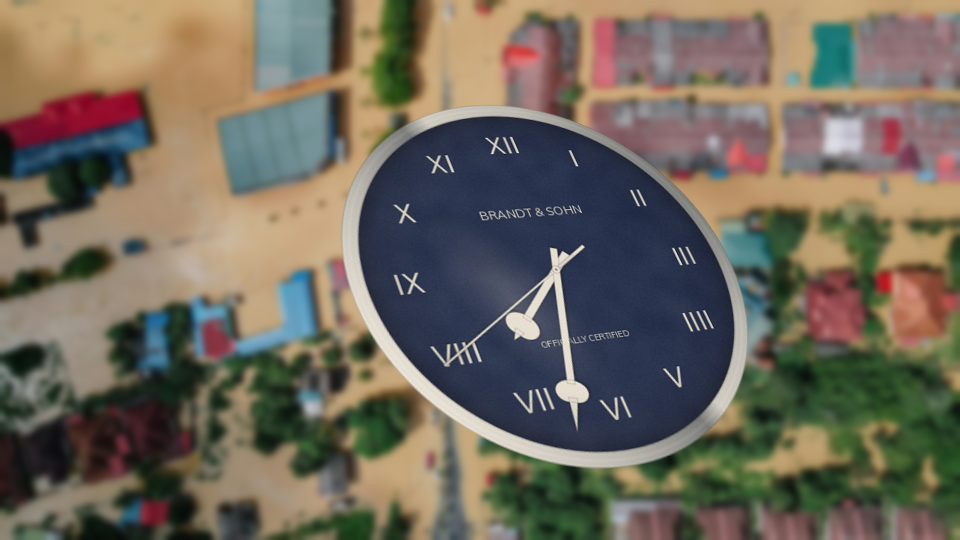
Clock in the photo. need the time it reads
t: 7:32:40
